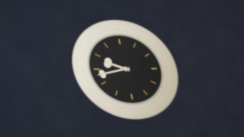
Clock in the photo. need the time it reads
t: 9:43
